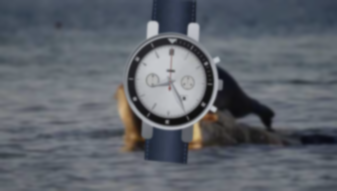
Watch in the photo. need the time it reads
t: 8:25
